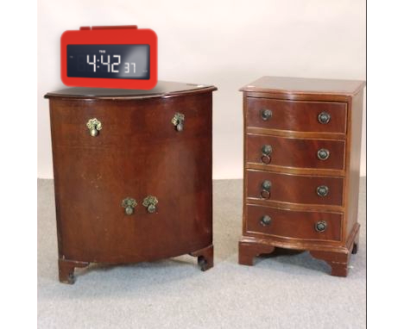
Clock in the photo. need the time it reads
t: 4:42:37
